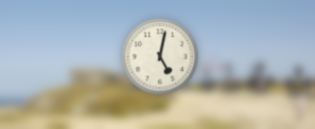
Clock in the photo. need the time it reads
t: 5:02
